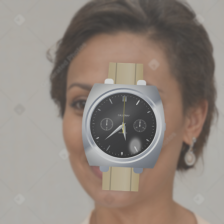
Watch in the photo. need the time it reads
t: 5:38
